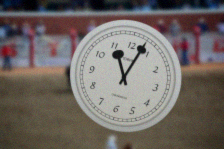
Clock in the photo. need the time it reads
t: 11:03
